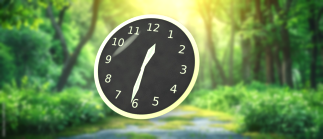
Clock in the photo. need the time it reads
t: 12:31
